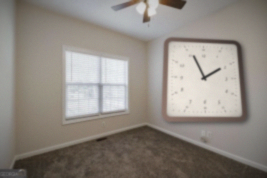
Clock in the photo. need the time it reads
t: 1:56
